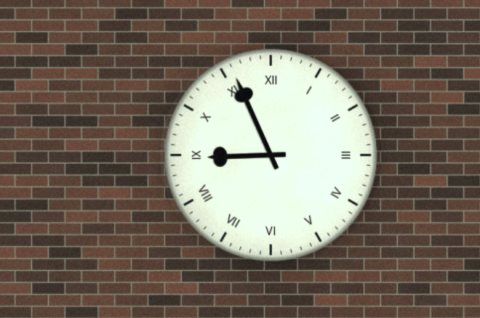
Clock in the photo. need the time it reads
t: 8:56
